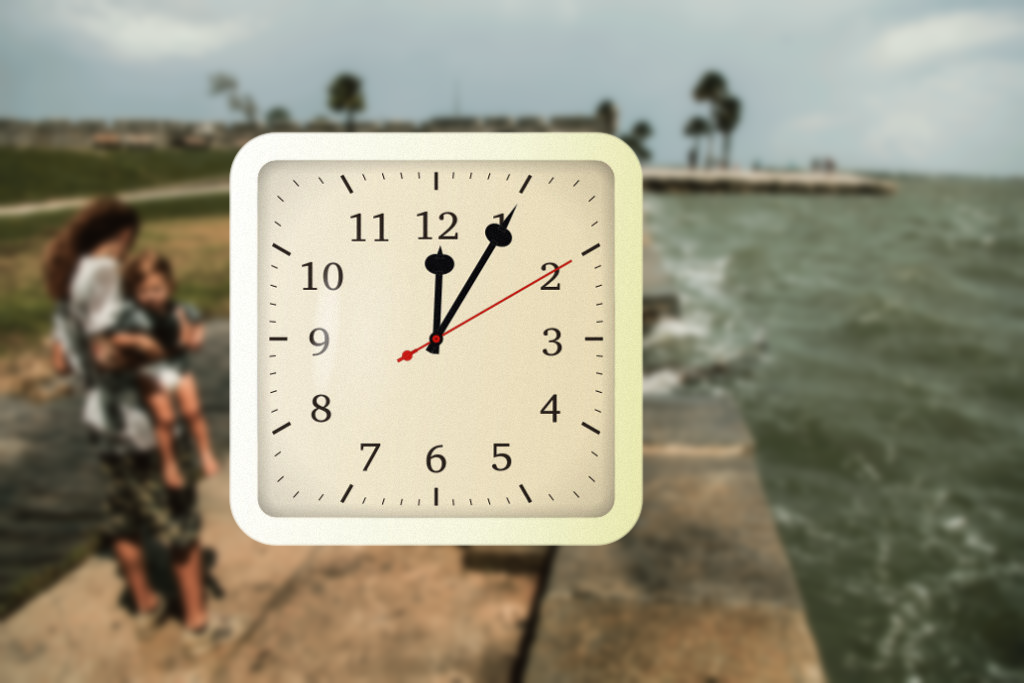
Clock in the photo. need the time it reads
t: 12:05:10
